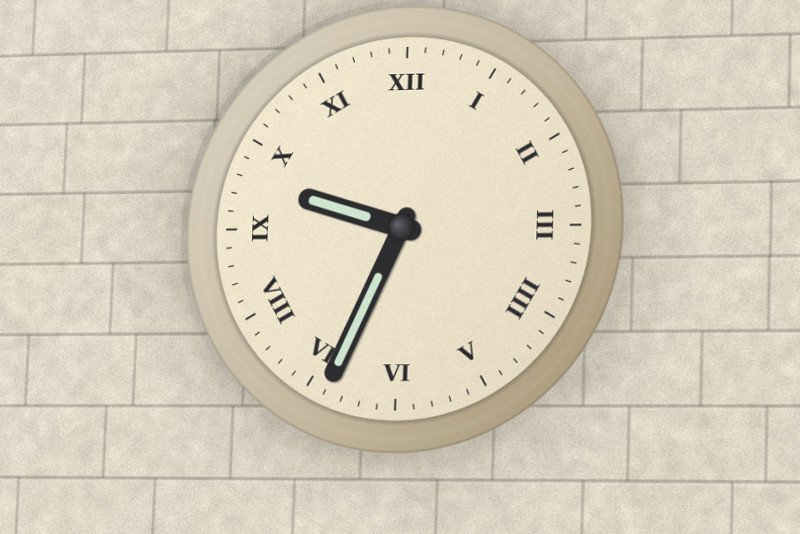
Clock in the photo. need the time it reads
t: 9:34
